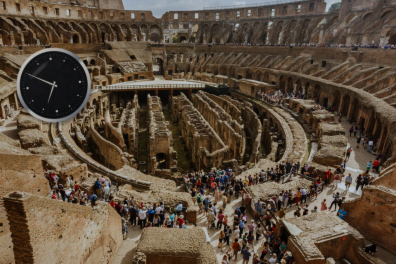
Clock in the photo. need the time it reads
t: 6:50
